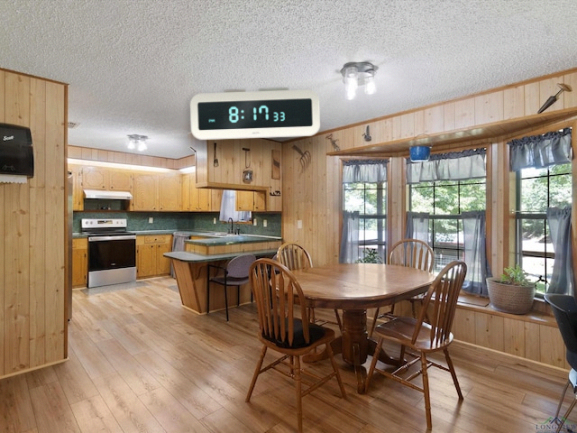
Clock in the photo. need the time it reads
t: 8:17:33
